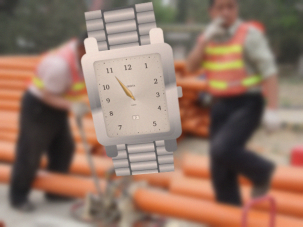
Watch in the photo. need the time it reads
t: 10:55
